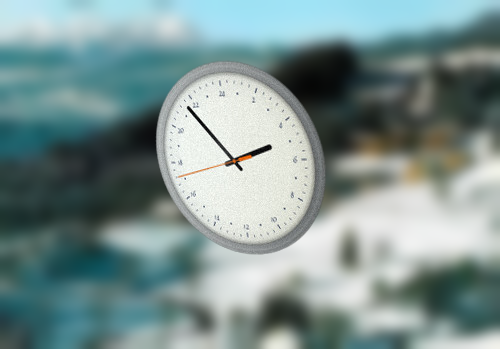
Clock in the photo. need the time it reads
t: 4:53:43
